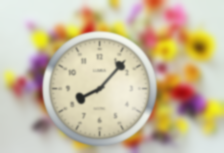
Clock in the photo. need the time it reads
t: 8:07
